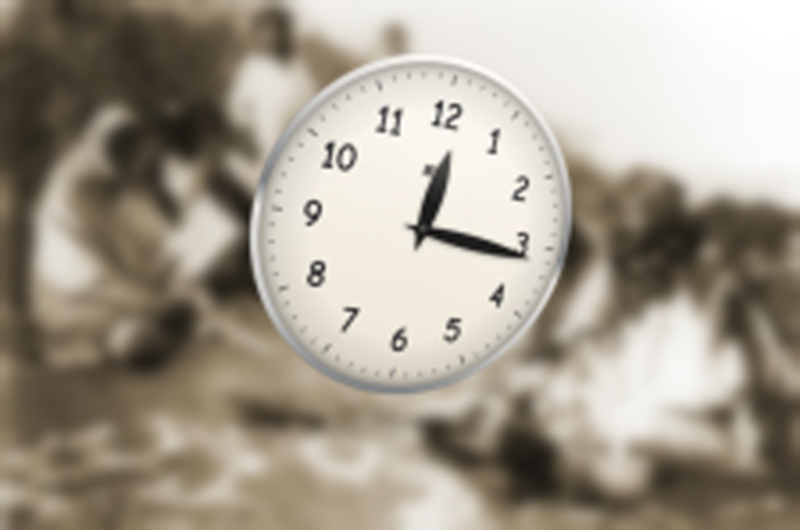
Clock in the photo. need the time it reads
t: 12:16
